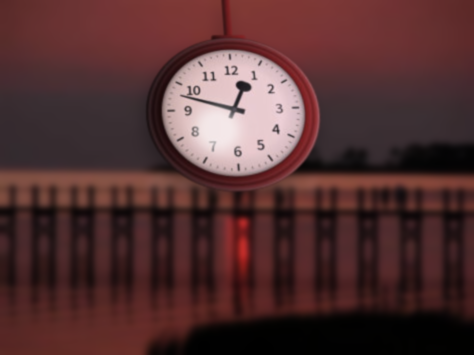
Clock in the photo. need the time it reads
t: 12:48
